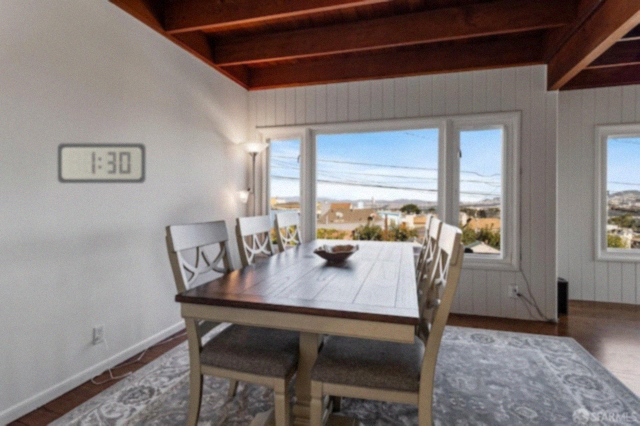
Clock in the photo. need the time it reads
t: 1:30
